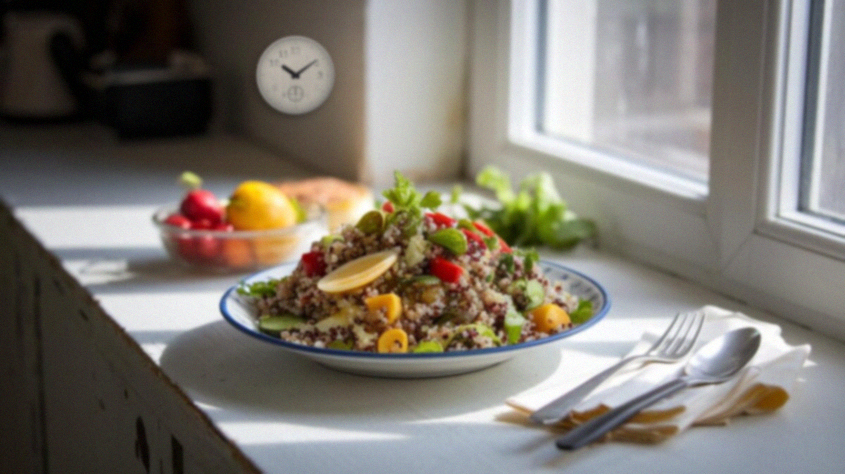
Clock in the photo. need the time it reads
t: 10:09
